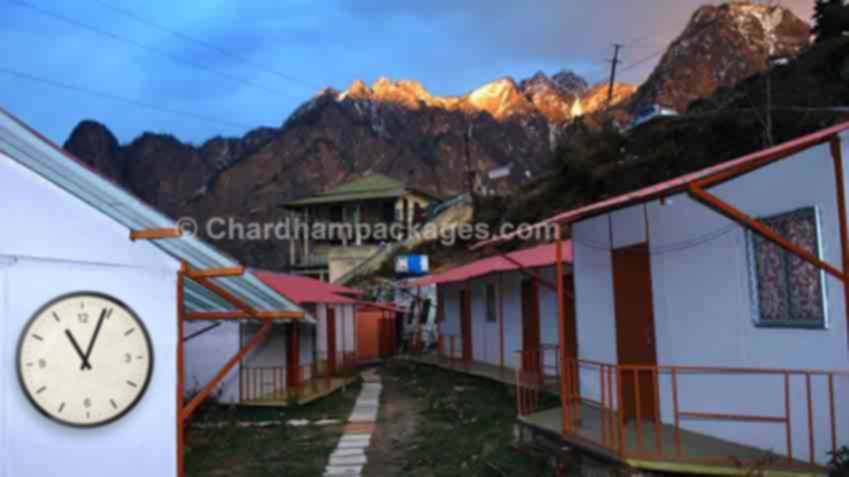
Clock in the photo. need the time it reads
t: 11:04
